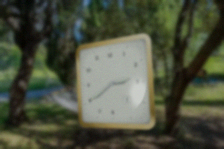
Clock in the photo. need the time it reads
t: 2:40
